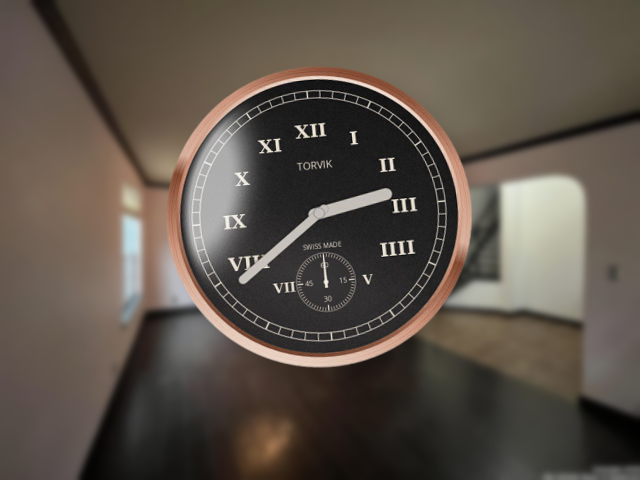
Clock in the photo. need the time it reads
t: 2:39
